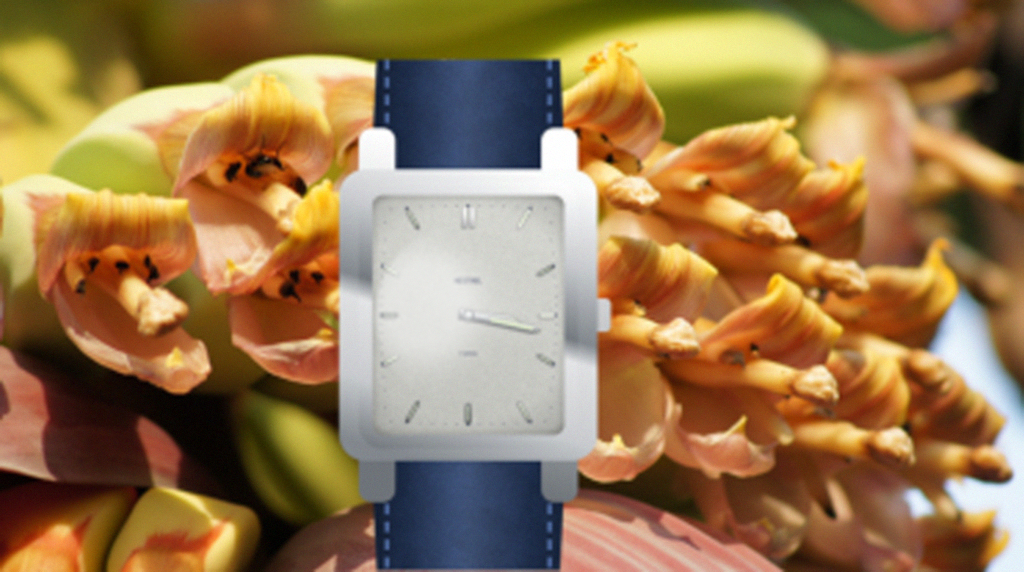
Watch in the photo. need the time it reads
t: 3:17
